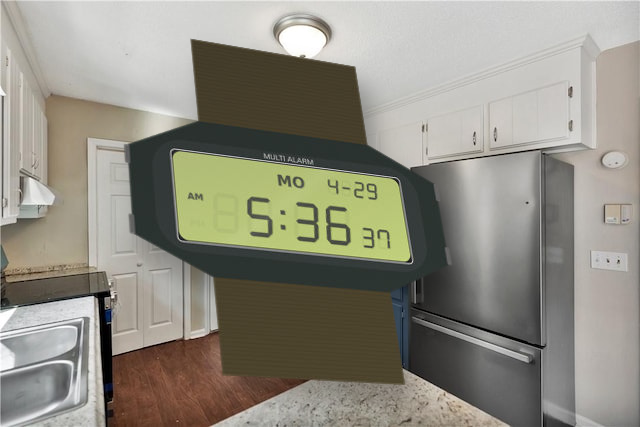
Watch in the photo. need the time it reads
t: 5:36:37
